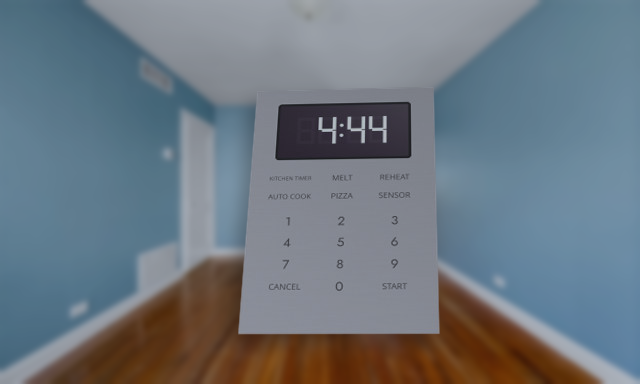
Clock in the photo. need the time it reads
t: 4:44
